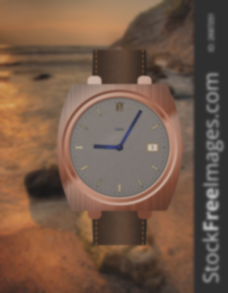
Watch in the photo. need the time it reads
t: 9:05
